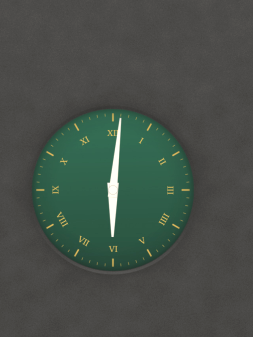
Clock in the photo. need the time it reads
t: 6:01
